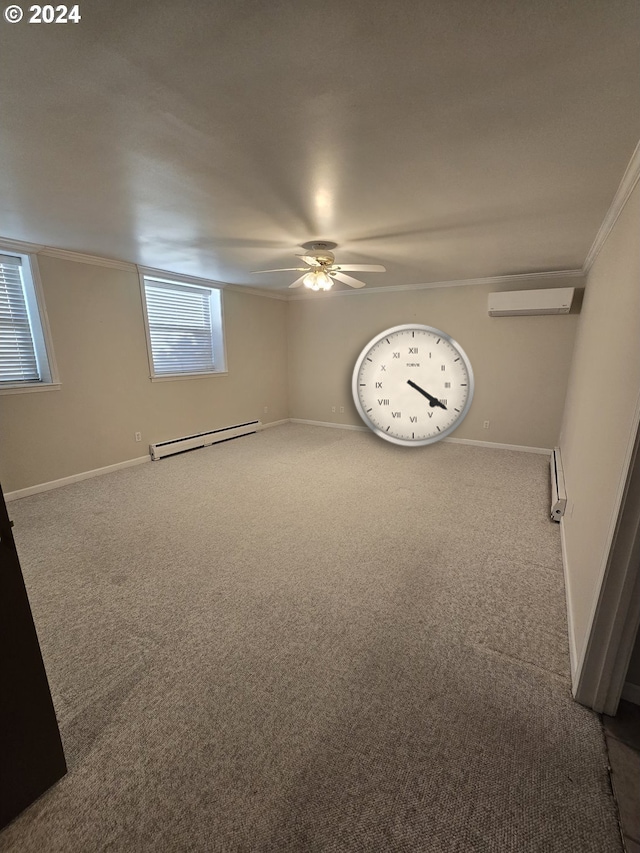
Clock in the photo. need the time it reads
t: 4:21
